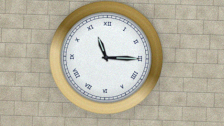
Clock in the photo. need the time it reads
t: 11:15
